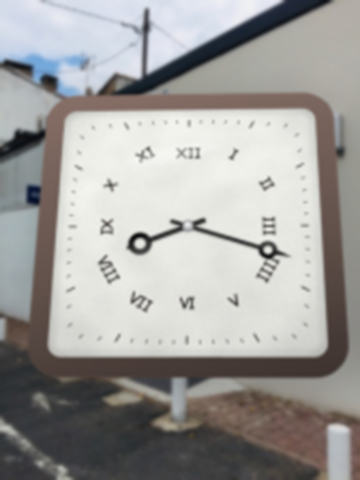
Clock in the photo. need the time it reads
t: 8:18
